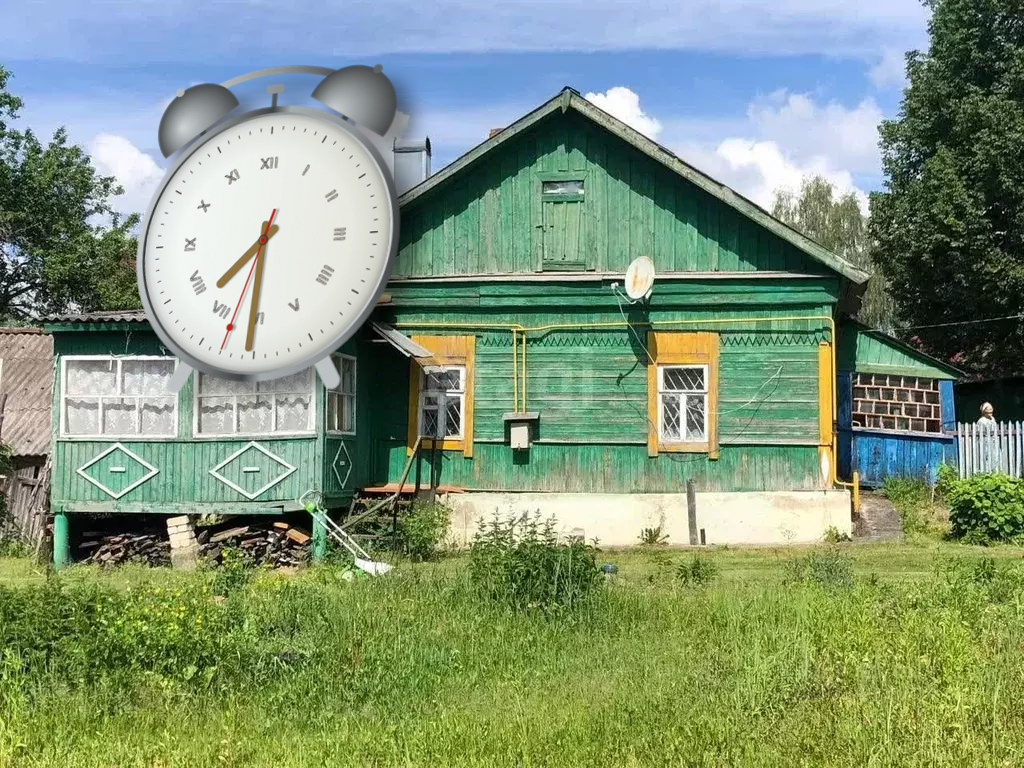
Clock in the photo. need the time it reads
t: 7:30:33
